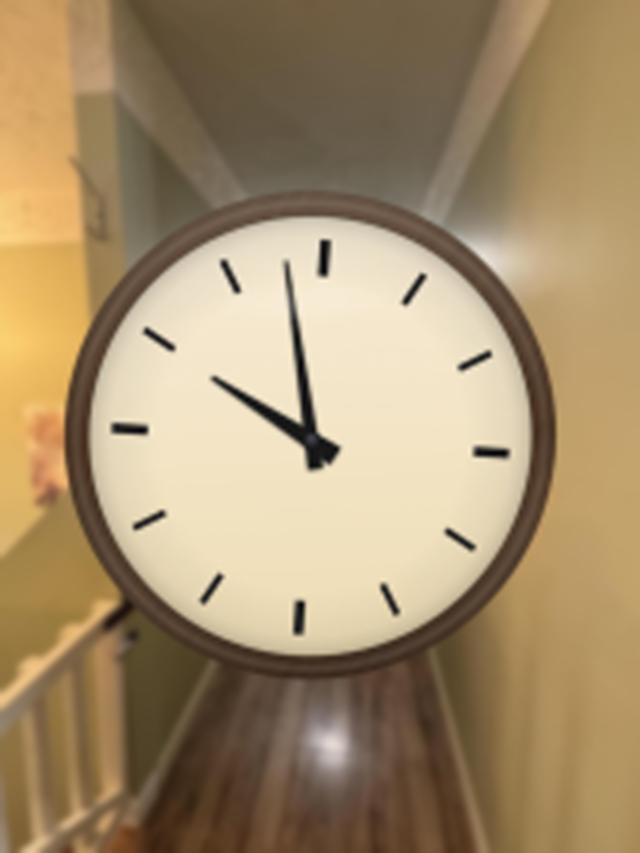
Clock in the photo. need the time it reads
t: 9:58
